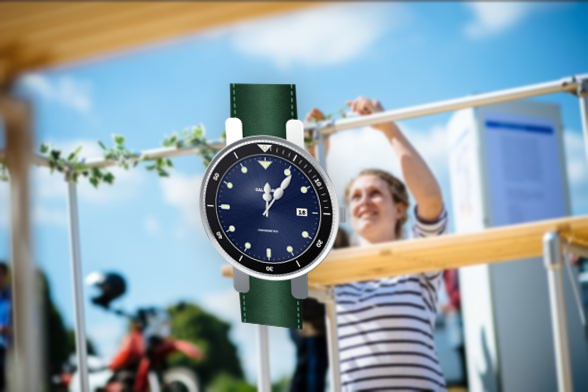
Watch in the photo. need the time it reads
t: 12:06
